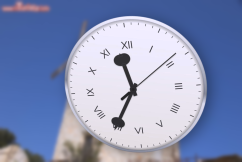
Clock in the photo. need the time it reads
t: 11:35:09
